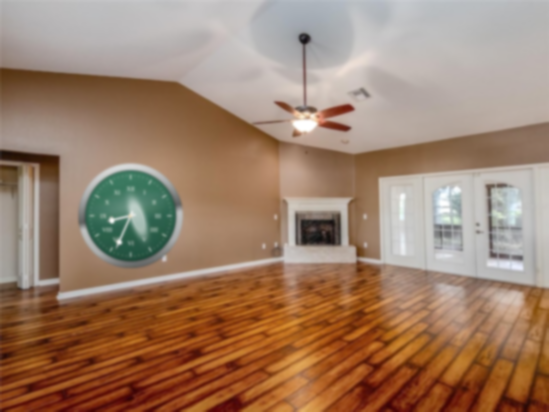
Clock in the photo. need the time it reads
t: 8:34
